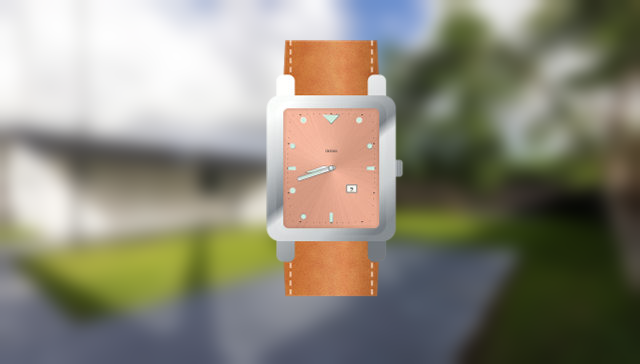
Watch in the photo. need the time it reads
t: 8:42
